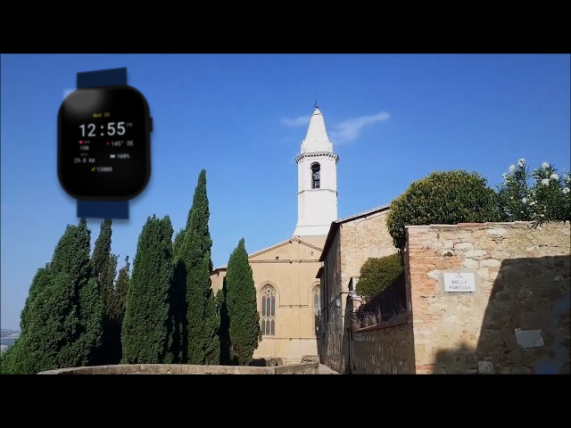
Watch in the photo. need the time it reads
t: 12:55
